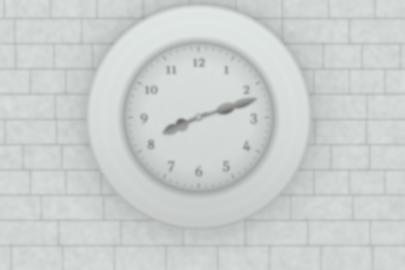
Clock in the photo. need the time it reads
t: 8:12
